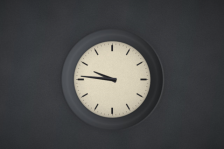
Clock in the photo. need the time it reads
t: 9:46
